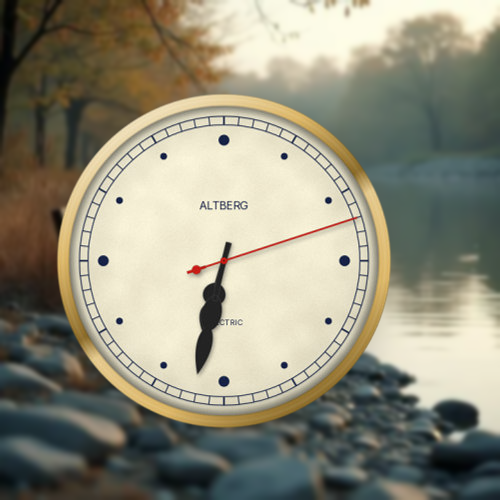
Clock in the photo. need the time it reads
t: 6:32:12
